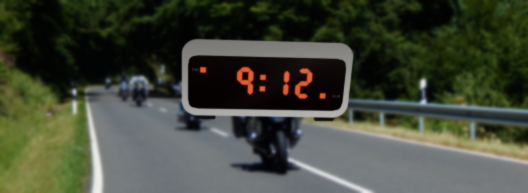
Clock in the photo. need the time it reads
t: 9:12
